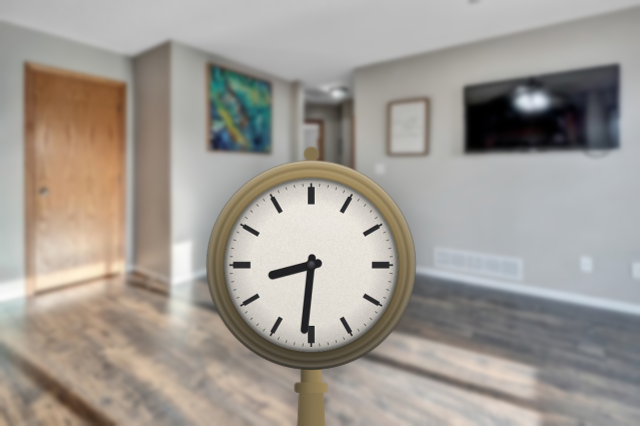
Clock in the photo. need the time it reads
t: 8:31
